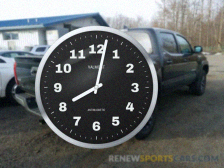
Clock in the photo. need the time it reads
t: 8:02
